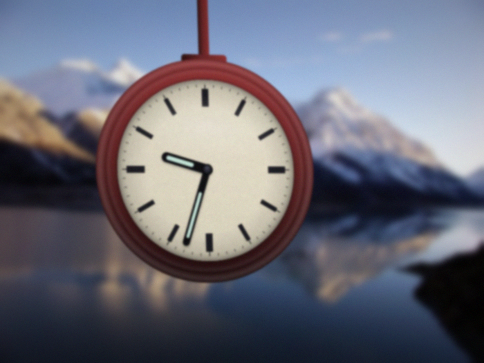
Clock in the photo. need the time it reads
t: 9:33
